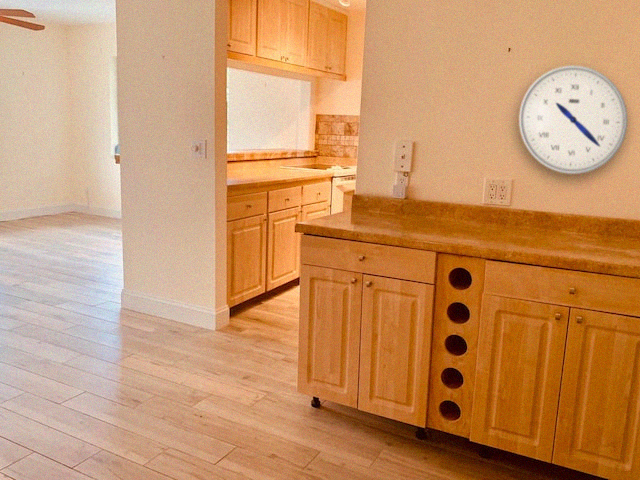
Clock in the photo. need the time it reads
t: 10:22
